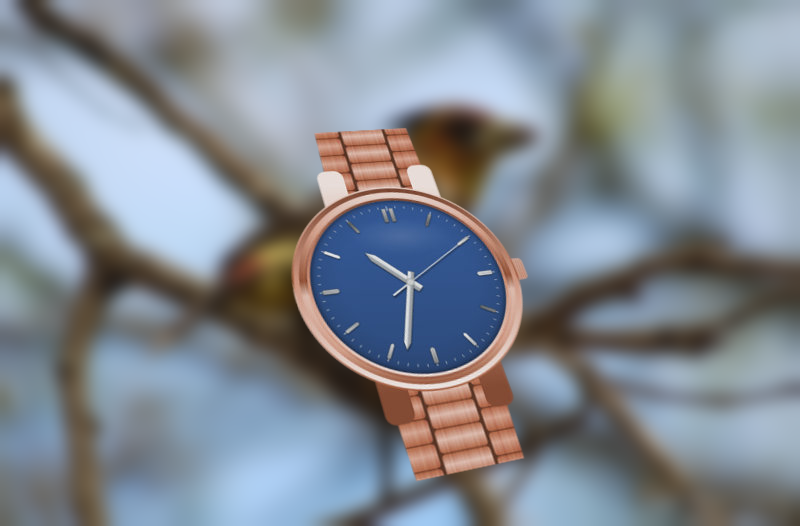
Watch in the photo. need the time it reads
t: 10:33:10
